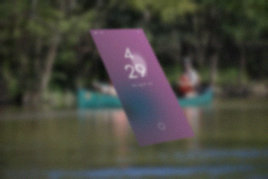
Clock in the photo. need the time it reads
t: 4:29
